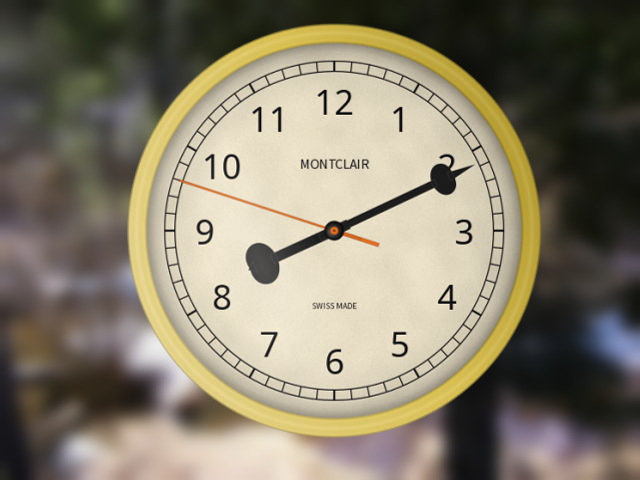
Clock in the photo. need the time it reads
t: 8:10:48
